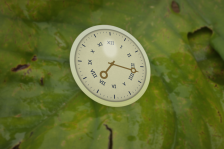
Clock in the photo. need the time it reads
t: 7:17
